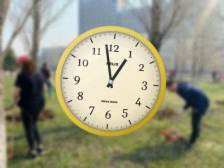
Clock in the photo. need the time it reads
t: 12:58
